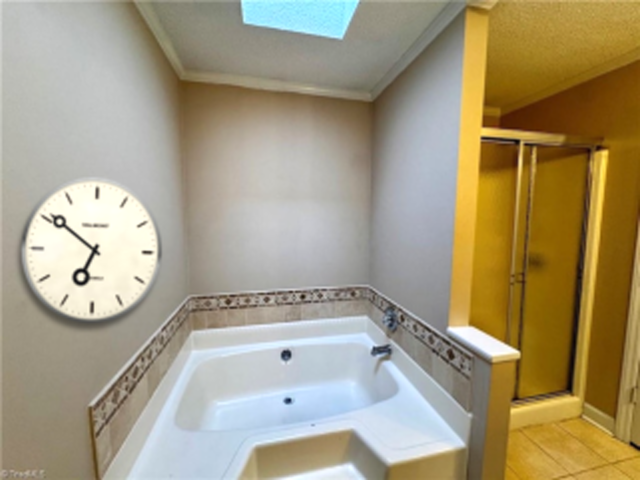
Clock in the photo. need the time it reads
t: 6:51
